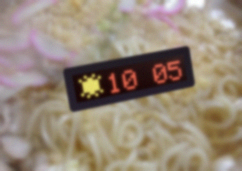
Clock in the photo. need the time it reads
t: 10:05
